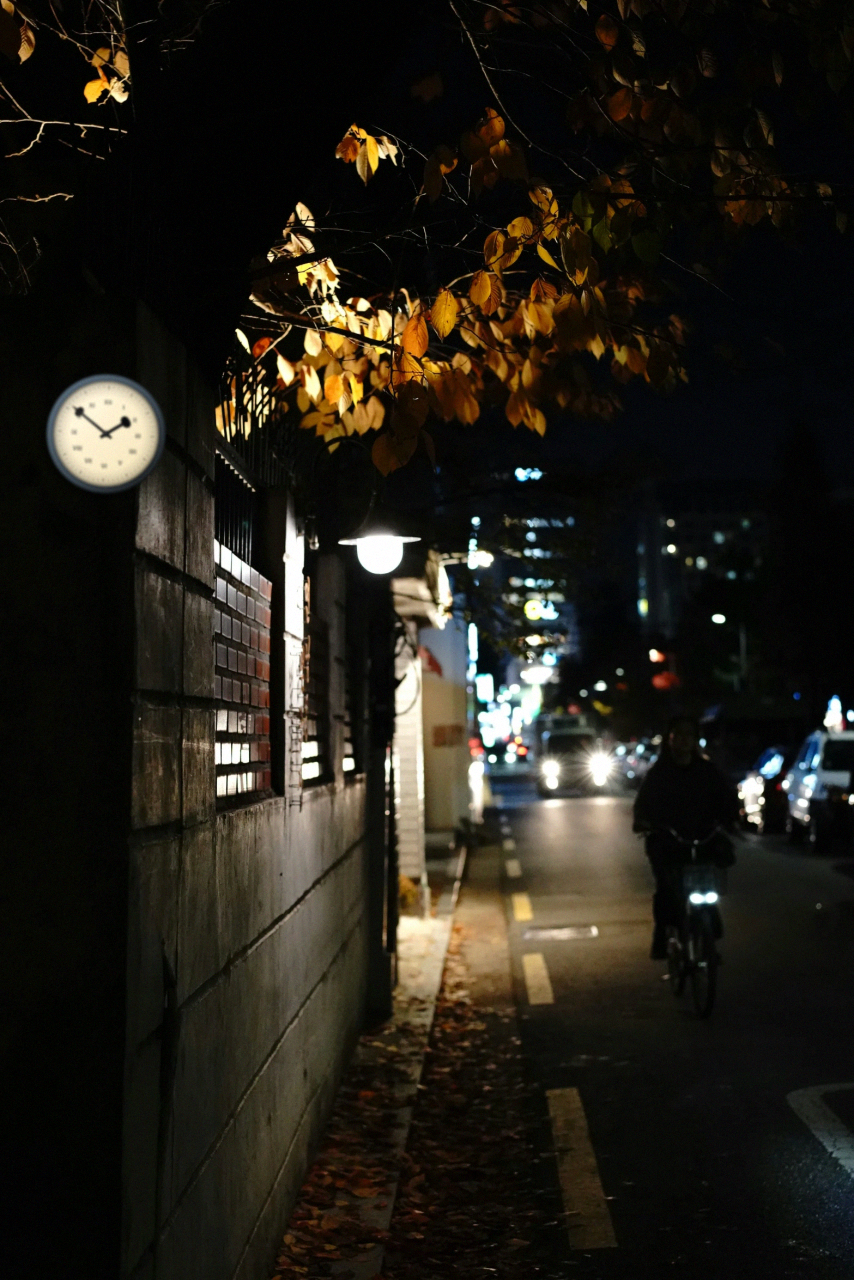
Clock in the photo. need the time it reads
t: 1:51
